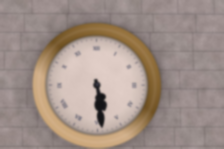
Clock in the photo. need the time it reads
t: 5:29
